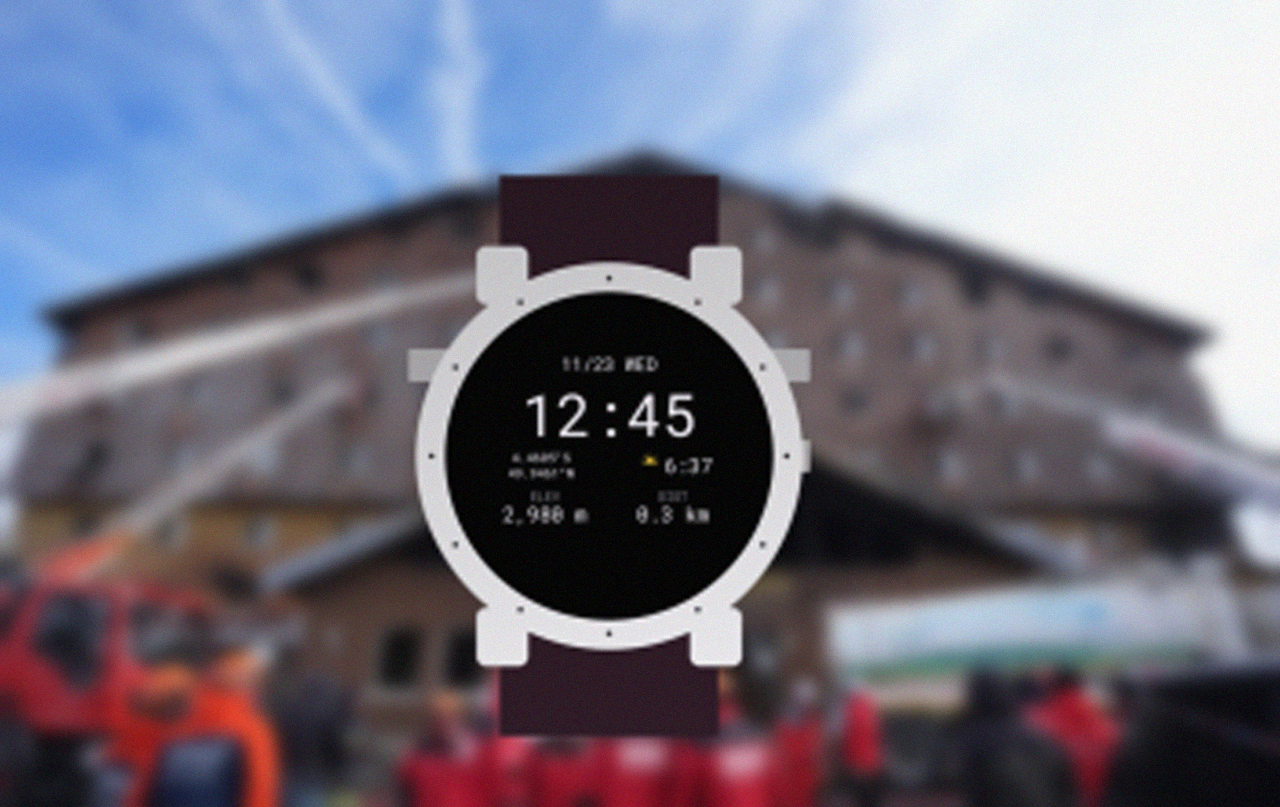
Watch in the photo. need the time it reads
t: 12:45
